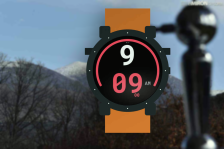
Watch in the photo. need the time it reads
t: 9:09
